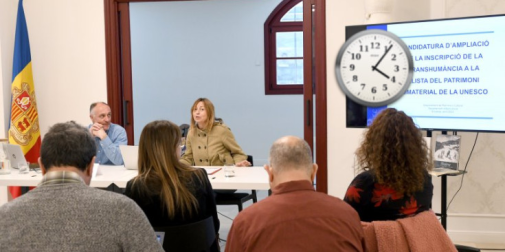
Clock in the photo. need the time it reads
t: 4:06
